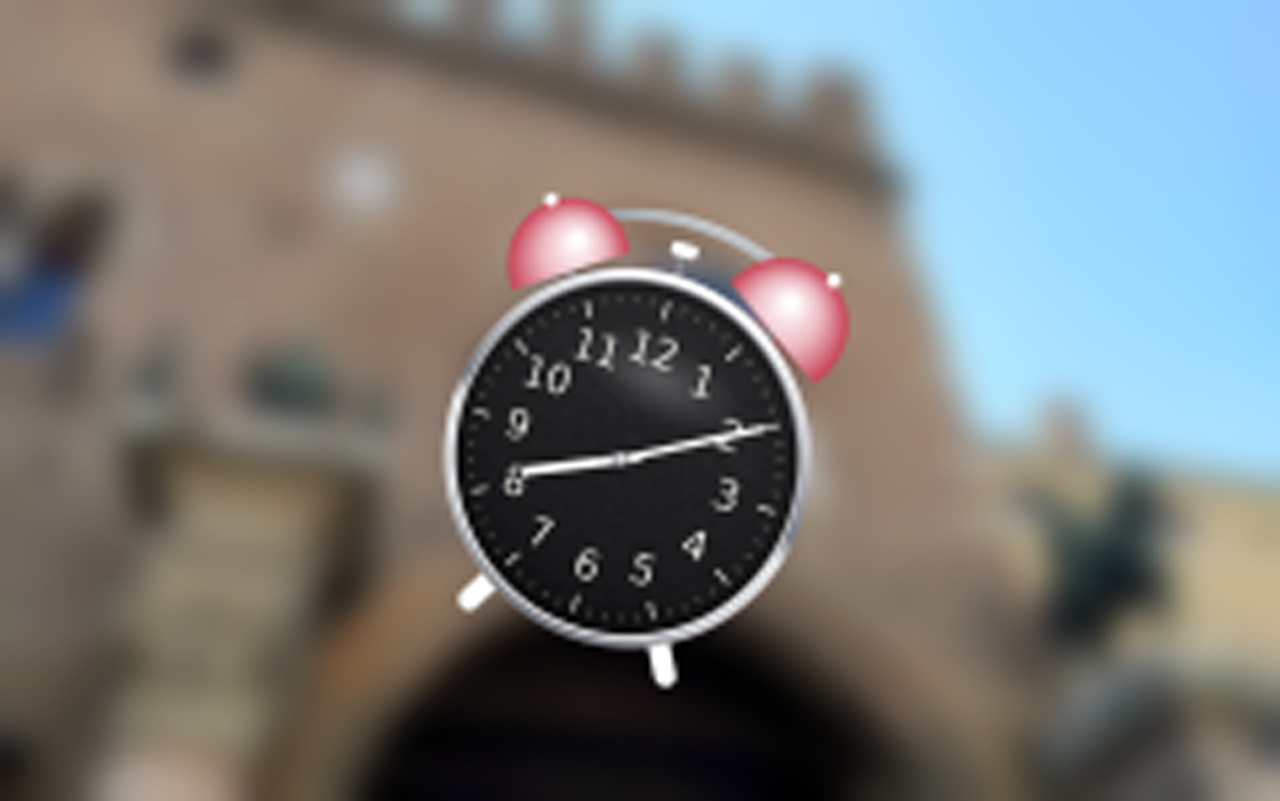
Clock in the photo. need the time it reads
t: 8:10
